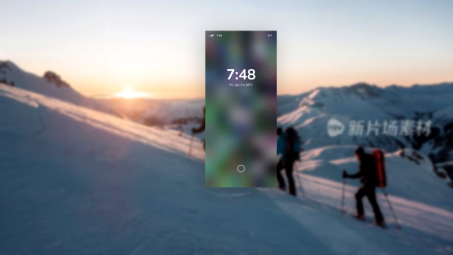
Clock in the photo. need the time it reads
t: 7:48
